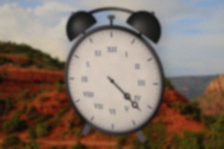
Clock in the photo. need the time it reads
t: 4:22
